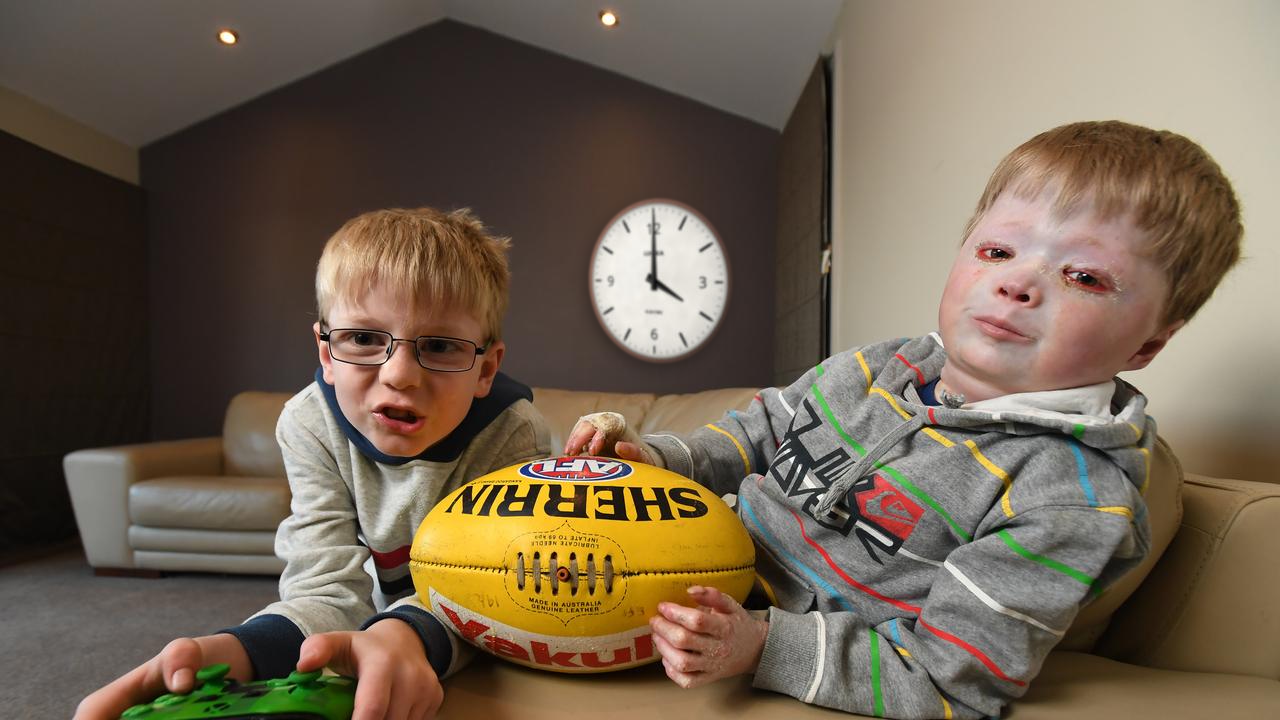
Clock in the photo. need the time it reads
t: 4:00
